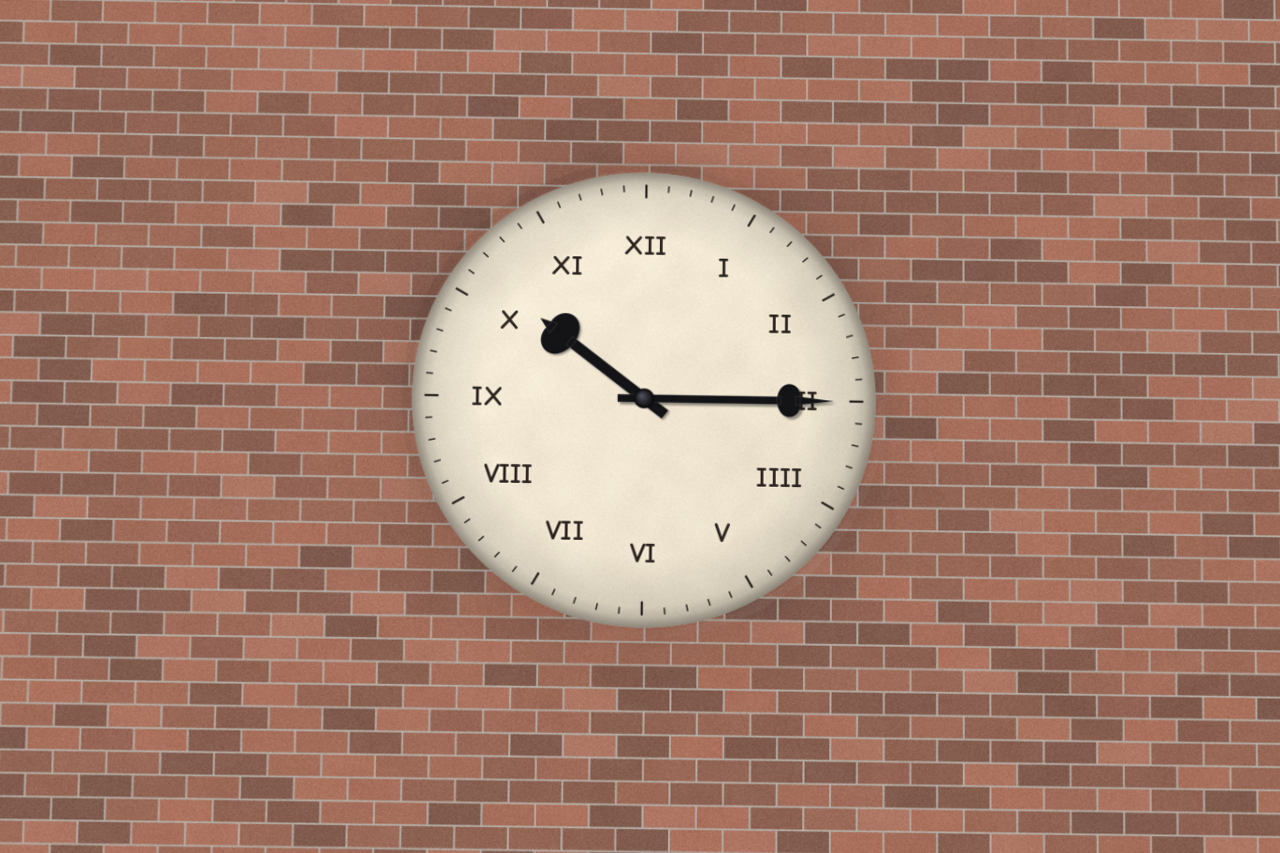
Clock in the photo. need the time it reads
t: 10:15
